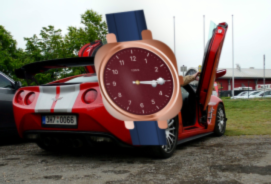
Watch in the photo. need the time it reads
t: 3:15
